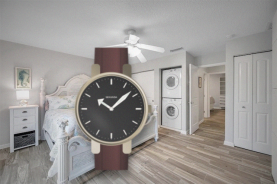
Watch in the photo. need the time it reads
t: 10:08
